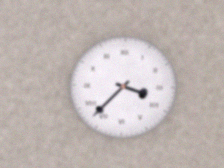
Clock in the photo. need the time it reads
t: 3:37
